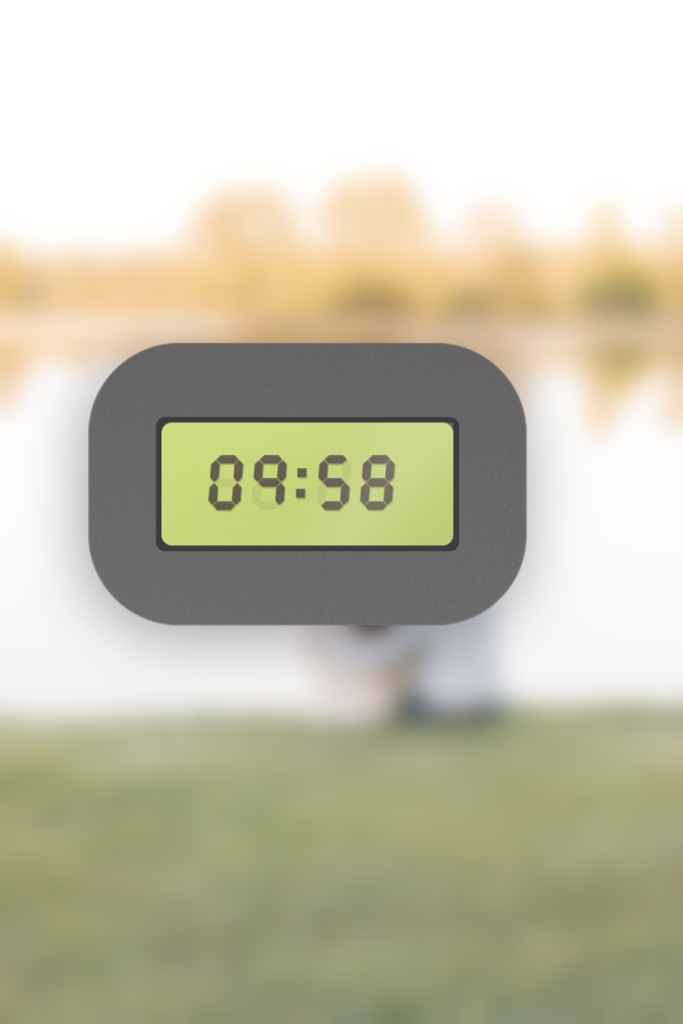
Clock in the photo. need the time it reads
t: 9:58
